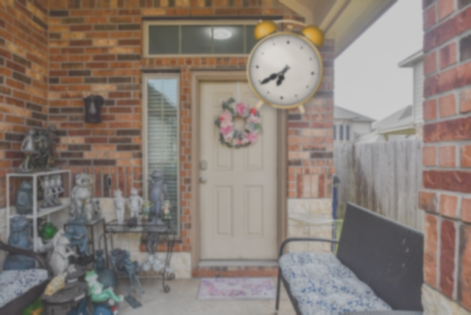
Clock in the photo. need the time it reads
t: 6:39
